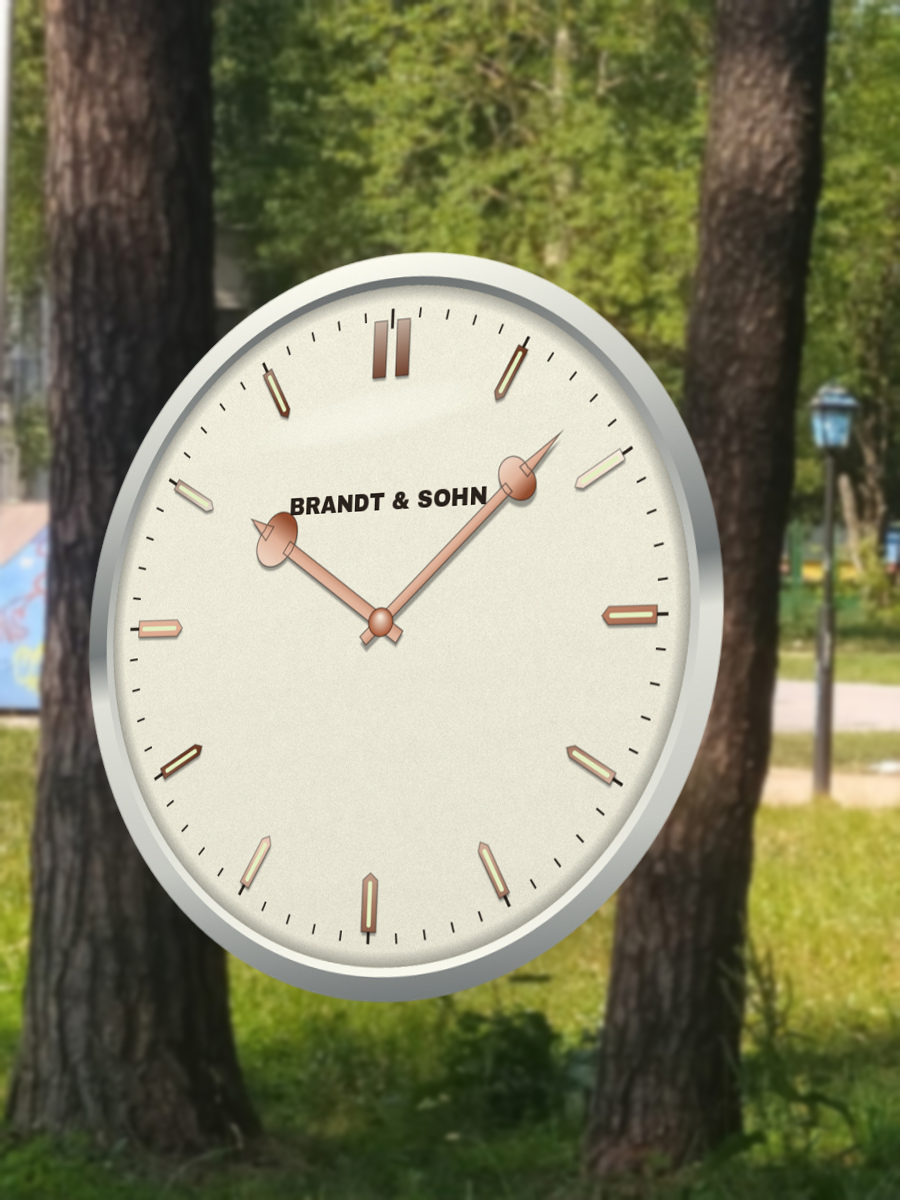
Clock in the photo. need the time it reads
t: 10:08
